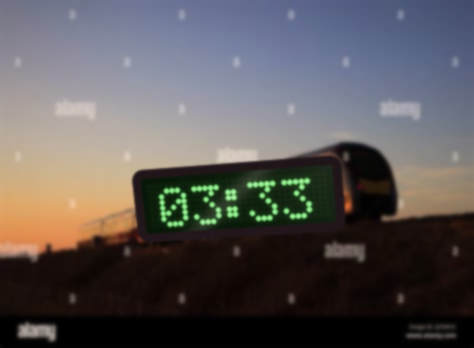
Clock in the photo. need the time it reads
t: 3:33
